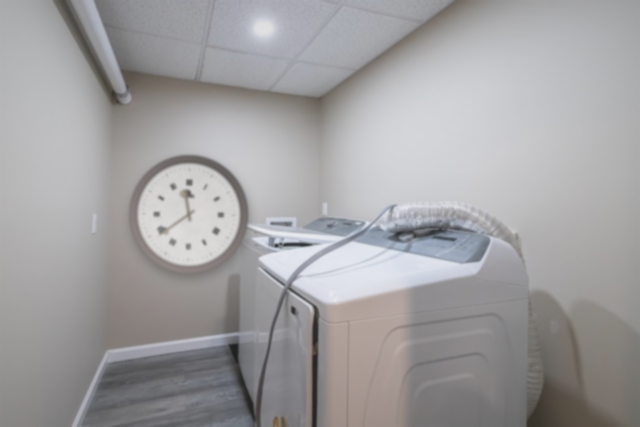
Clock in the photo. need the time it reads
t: 11:39
